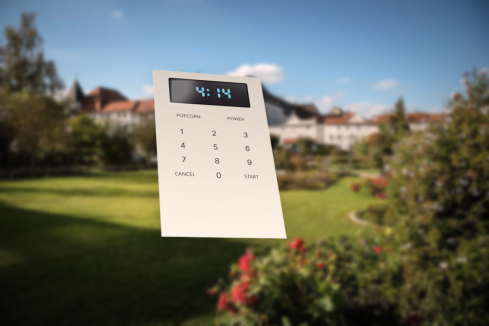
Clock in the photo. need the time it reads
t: 4:14
